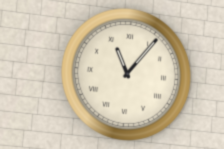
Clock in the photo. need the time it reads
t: 11:06
